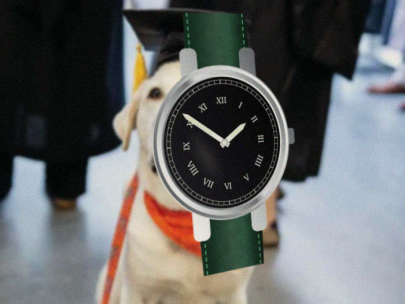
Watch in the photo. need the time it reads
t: 1:51
